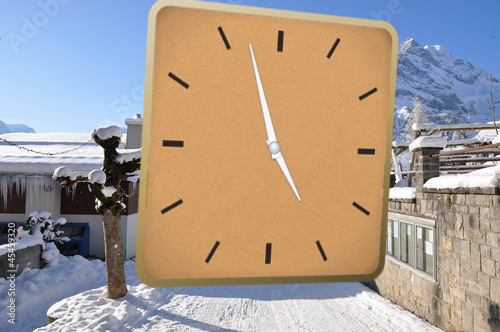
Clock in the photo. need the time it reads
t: 4:57
